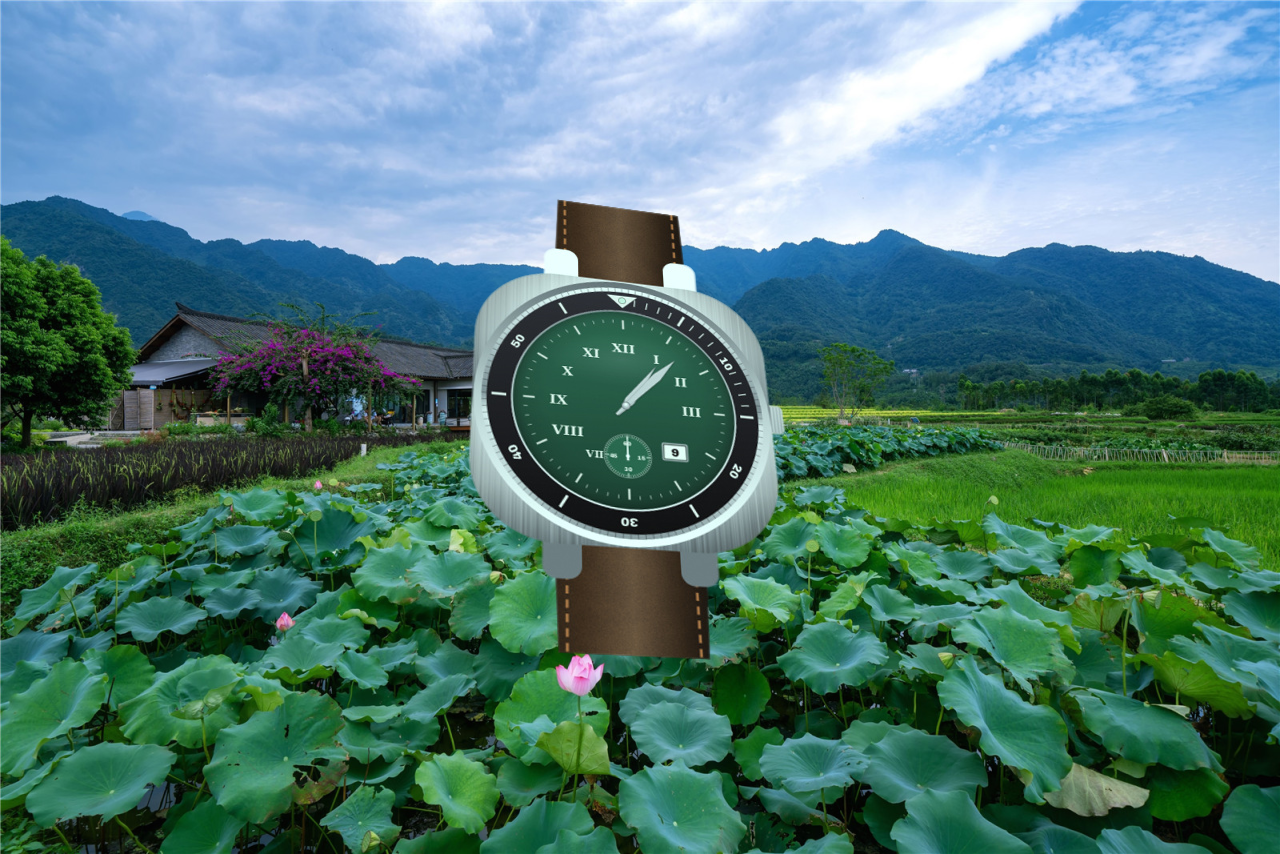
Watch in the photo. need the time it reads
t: 1:07
